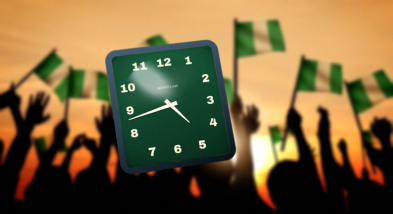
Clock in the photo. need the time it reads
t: 4:43
